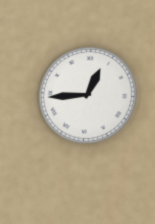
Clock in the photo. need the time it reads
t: 12:44
